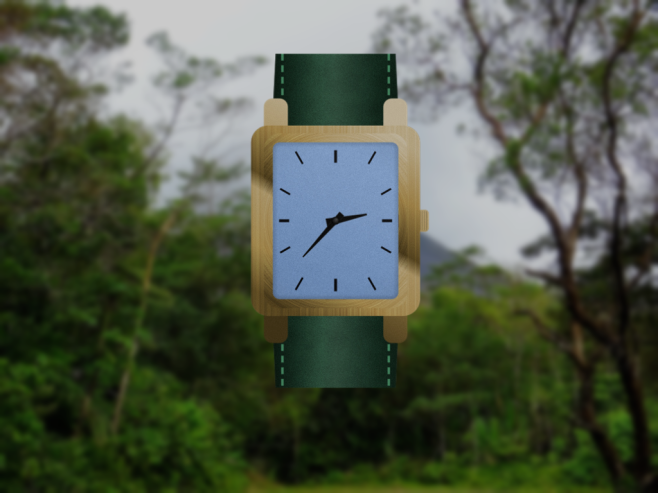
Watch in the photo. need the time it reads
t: 2:37
